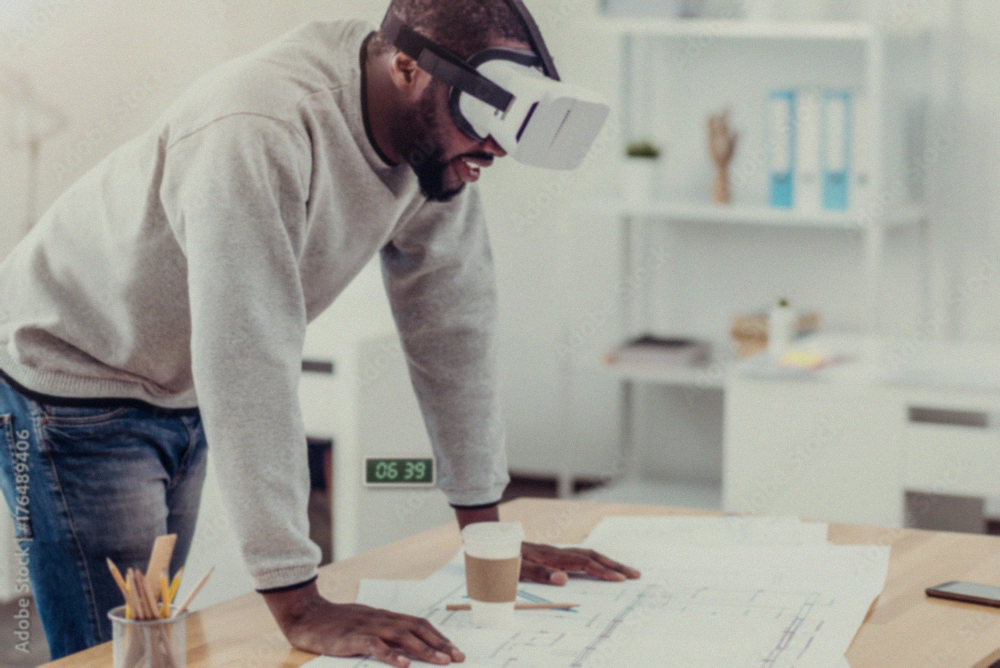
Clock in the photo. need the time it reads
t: 6:39
